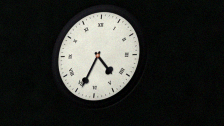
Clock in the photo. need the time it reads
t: 4:34
